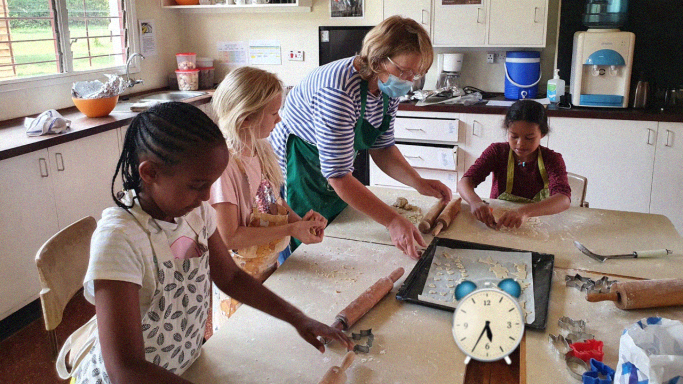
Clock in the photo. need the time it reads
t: 5:35
